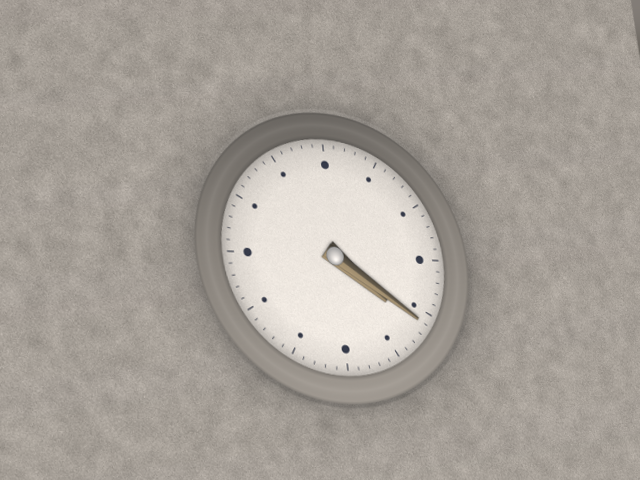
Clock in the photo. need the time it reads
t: 4:21
